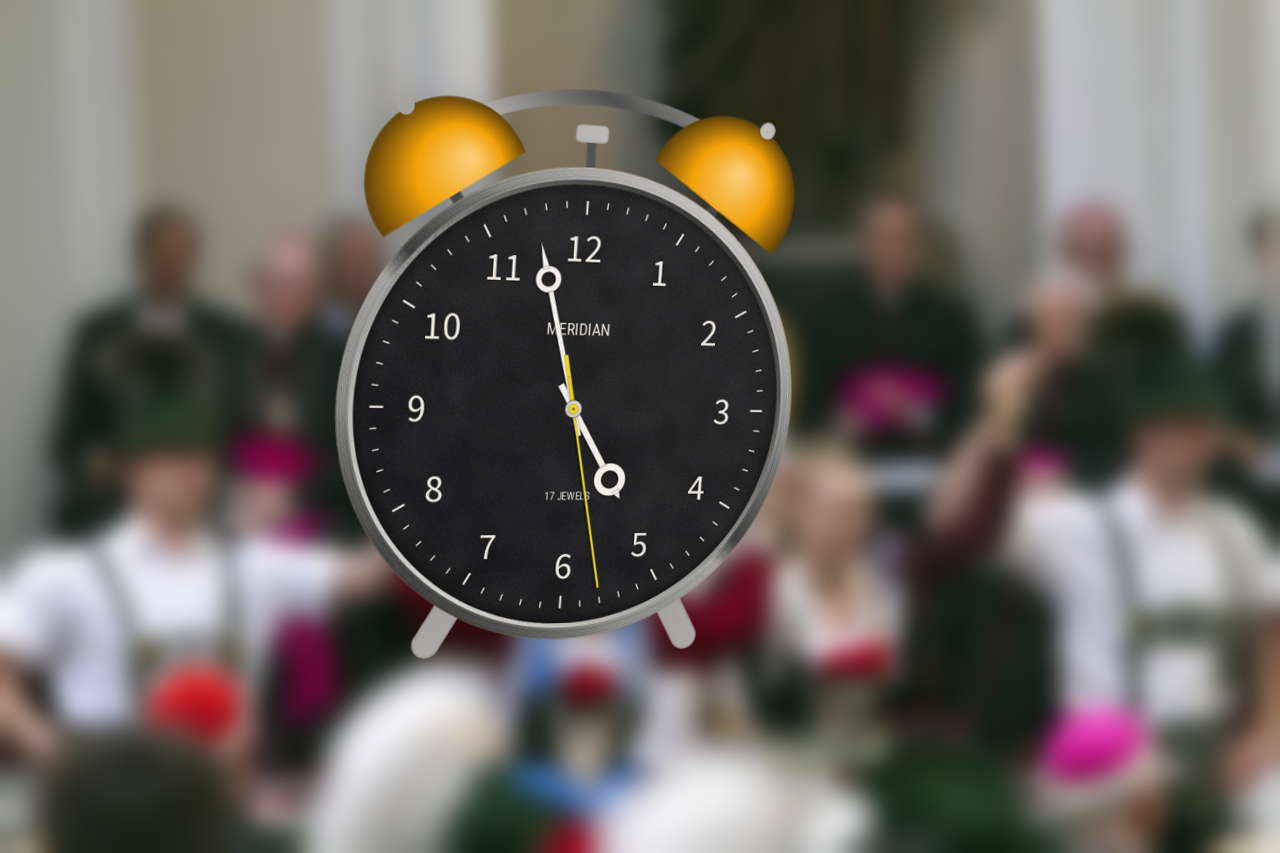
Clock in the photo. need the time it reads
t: 4:57:28
